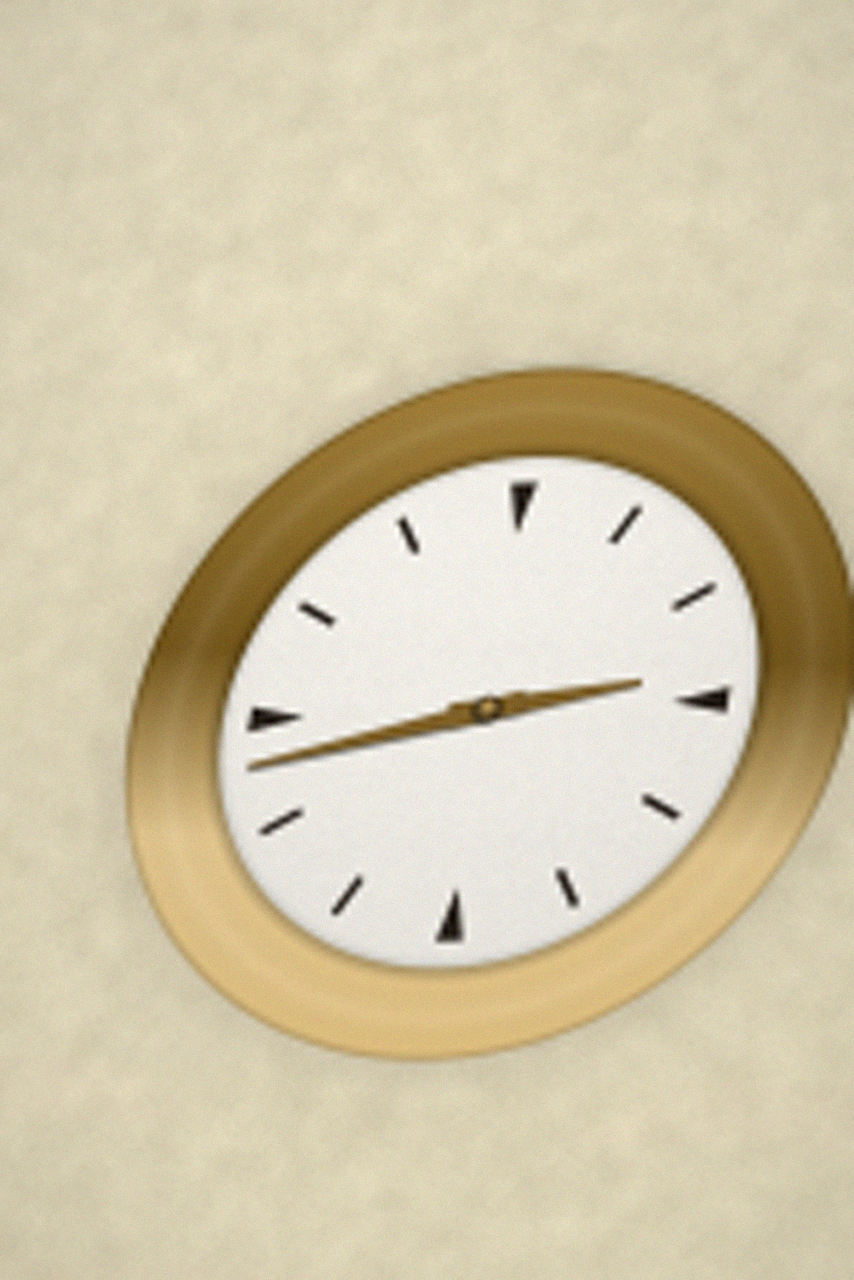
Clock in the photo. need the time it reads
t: 2:43
